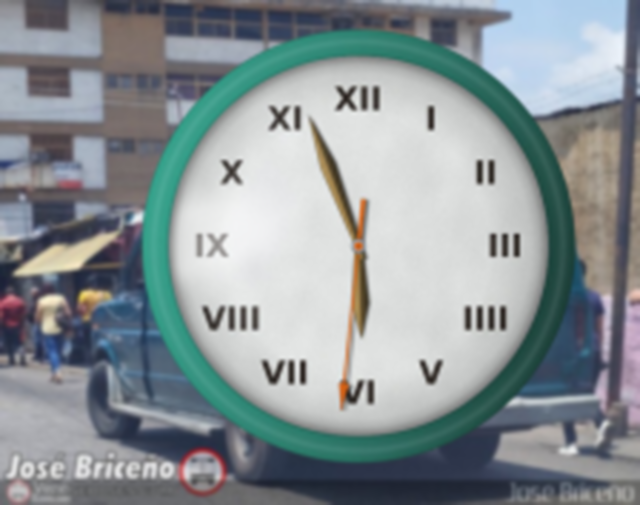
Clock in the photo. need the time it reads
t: 5:56:31
